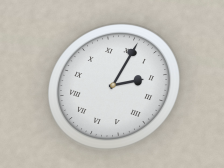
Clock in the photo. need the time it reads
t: 2:01
